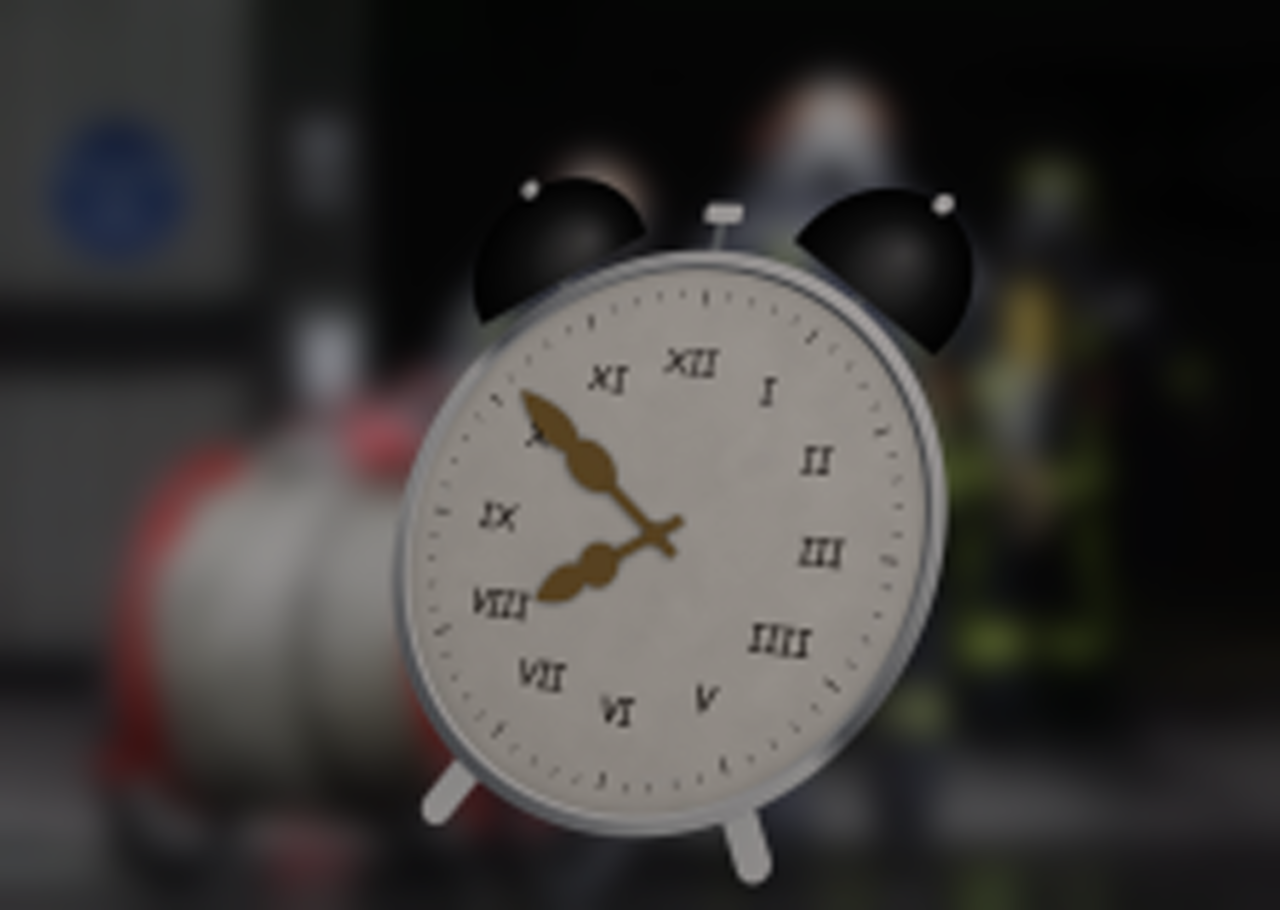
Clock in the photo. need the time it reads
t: 7:51
